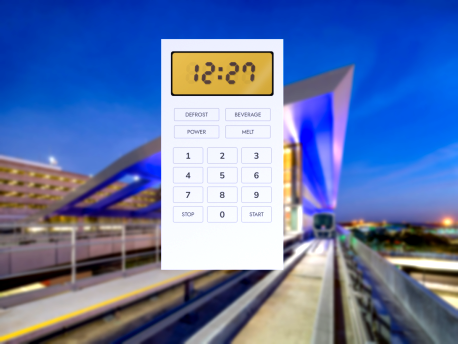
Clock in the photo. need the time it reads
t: 12:27
